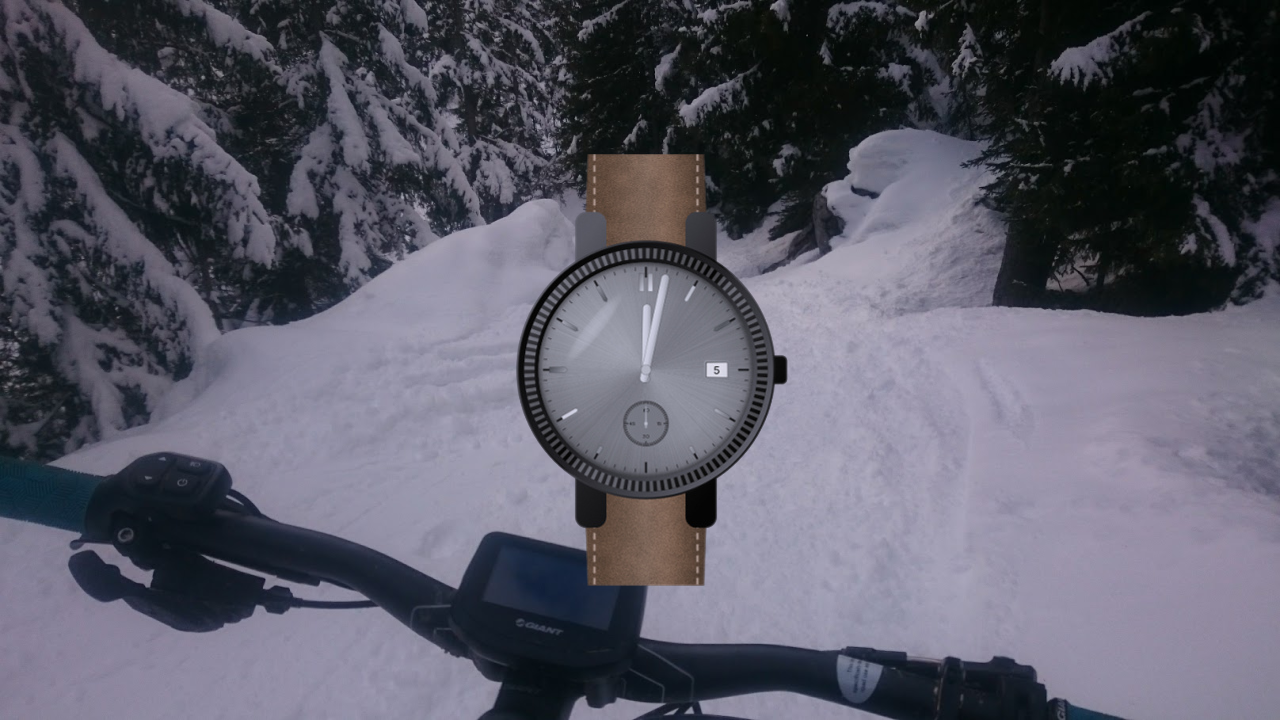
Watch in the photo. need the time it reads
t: 12:02
